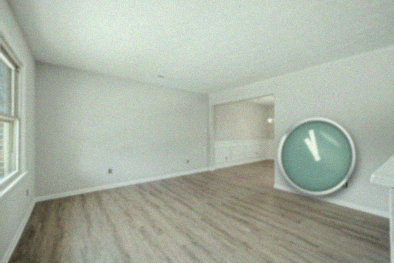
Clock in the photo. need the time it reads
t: 10:58
